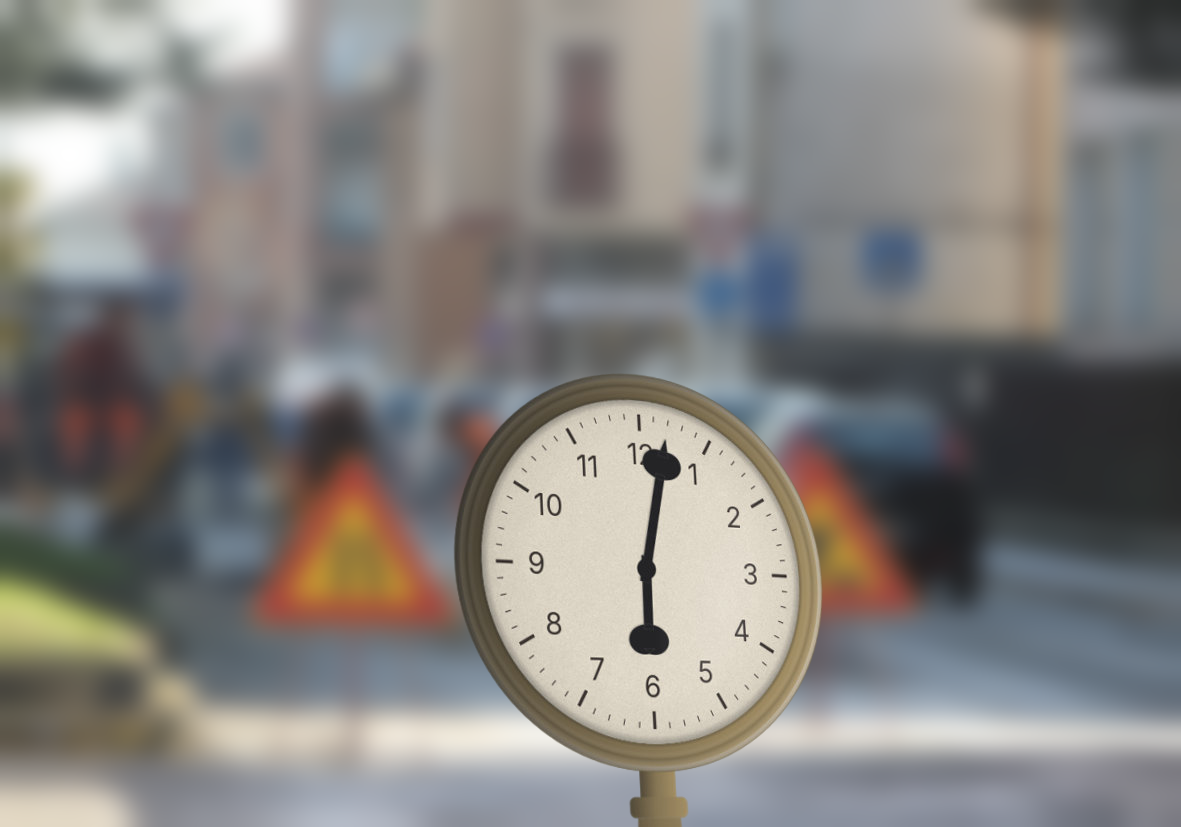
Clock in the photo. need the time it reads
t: 6:02
